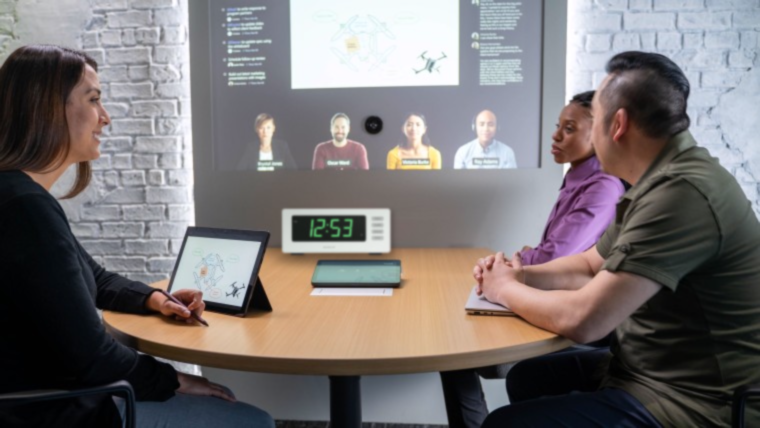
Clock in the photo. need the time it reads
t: 12:53
